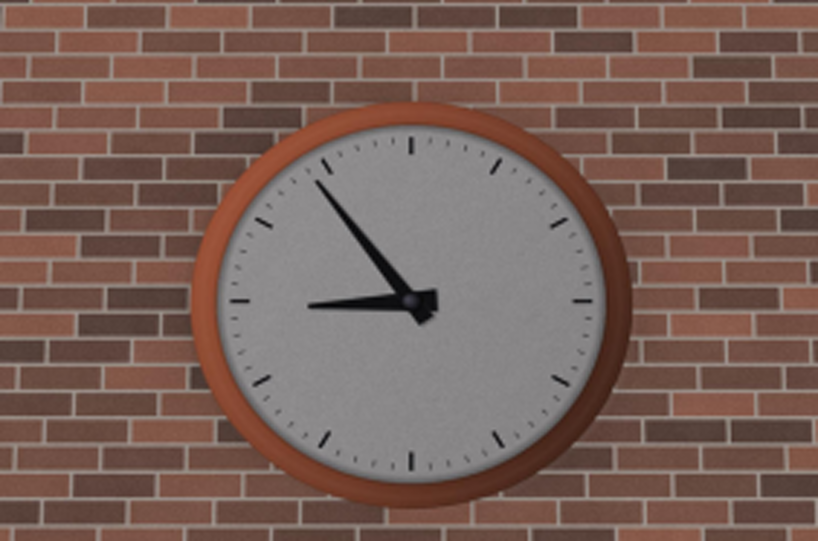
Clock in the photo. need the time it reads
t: 8:54
